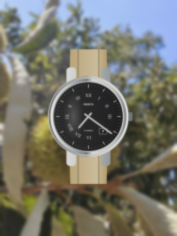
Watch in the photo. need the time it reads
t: 7:21
